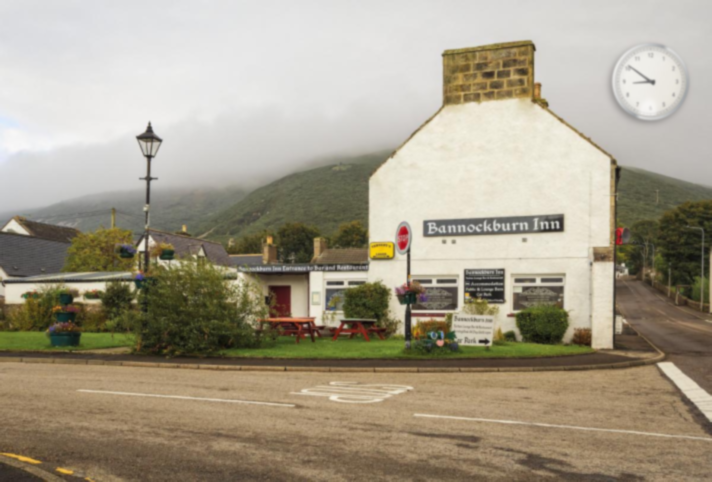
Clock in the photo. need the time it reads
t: 8:51
